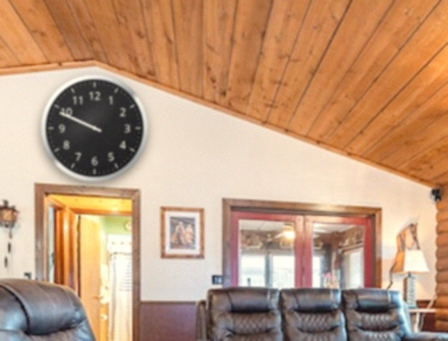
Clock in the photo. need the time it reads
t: 9:49
